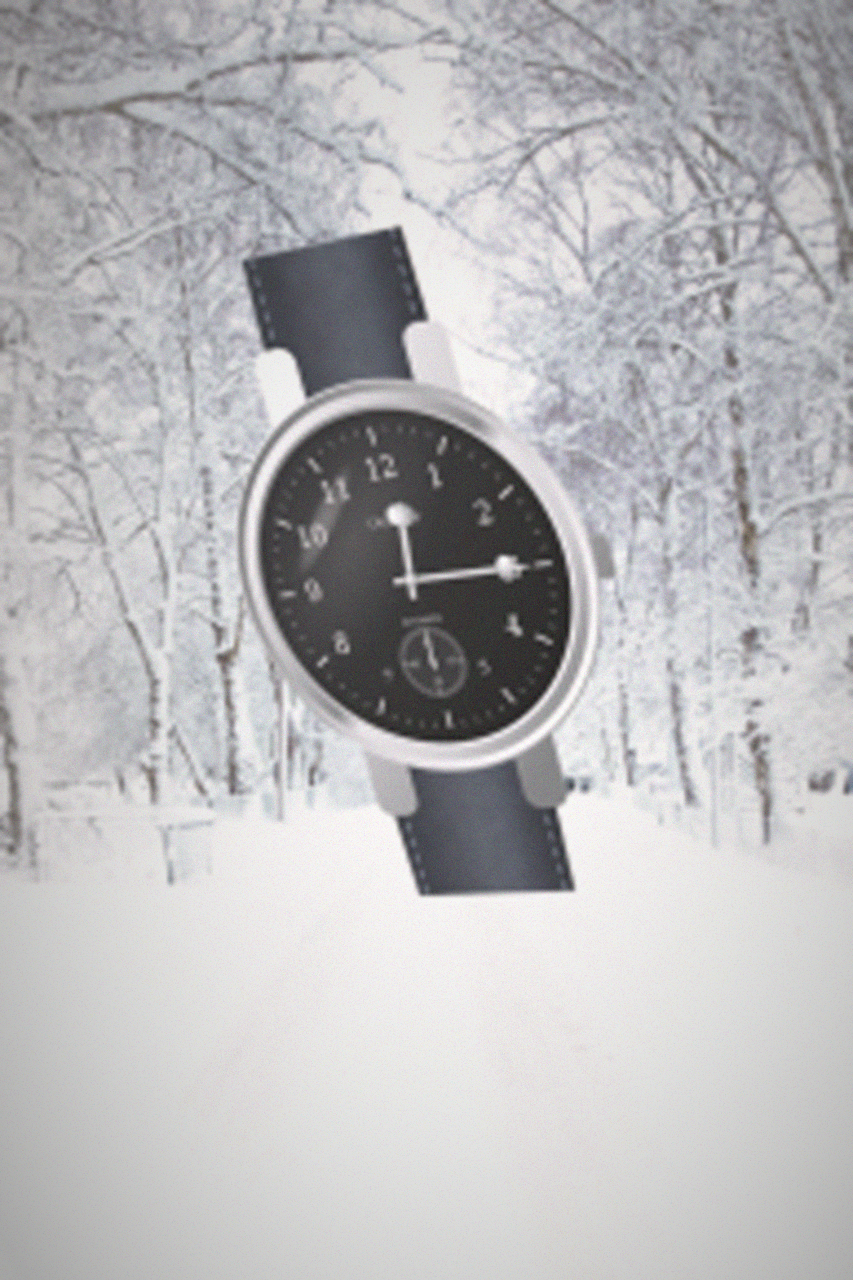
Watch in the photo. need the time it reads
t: 12:15
